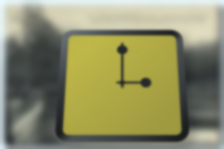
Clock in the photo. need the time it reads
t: 3:00
